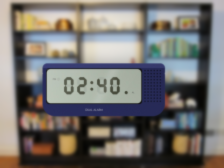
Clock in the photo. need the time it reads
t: 2:40
